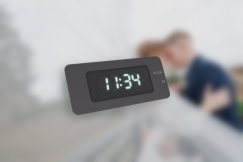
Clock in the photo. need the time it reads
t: 11:34
